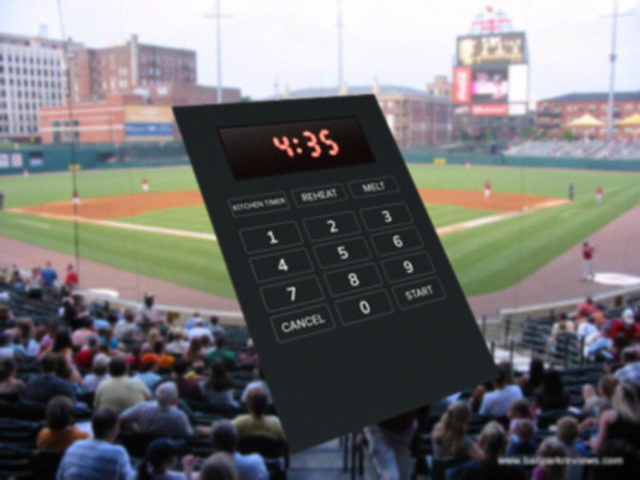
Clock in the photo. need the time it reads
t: 4:35
